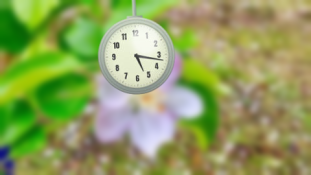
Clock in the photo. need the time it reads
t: 5:17
